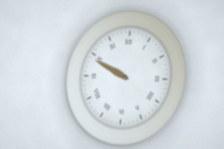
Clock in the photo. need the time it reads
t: 9:49
